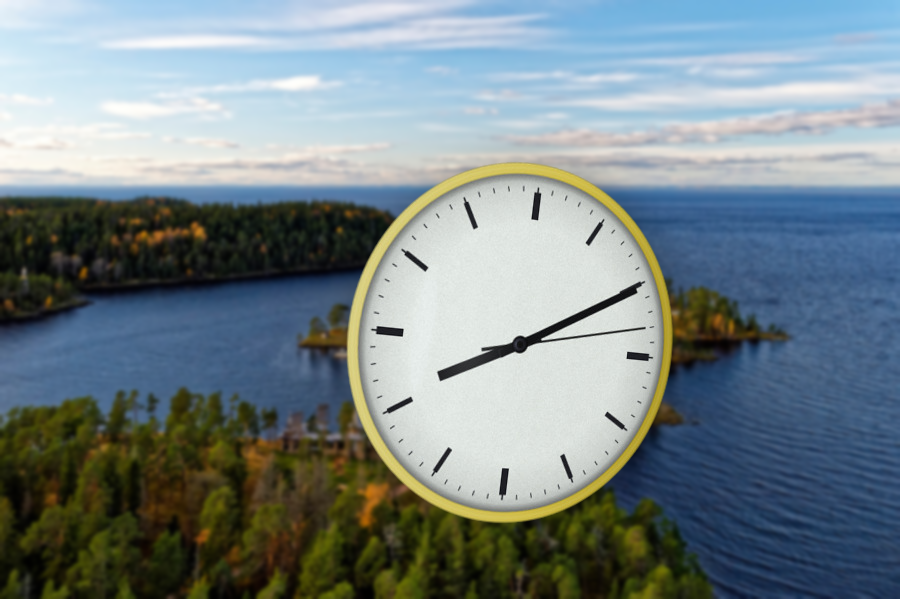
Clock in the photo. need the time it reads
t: 8:10:13
